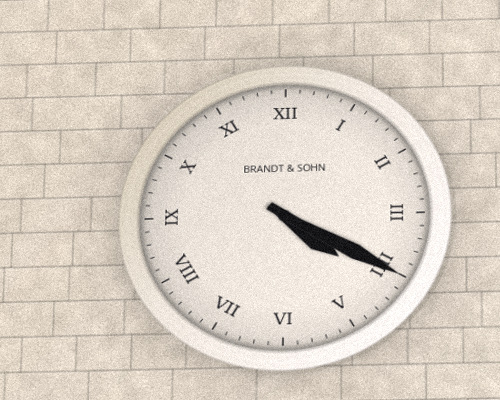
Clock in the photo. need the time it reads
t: 4:20
